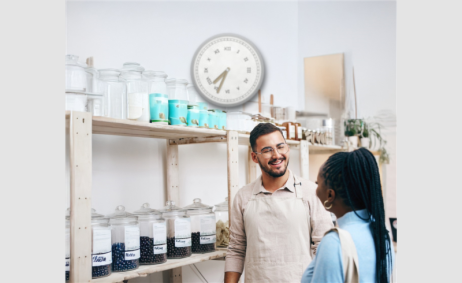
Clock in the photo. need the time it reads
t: 7:34
